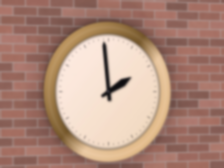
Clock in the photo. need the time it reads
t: 1:59
